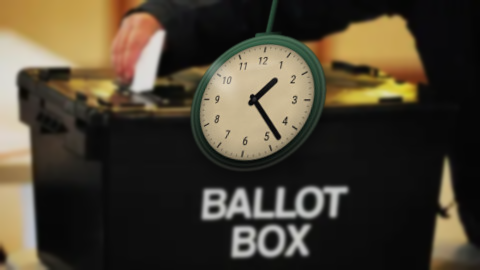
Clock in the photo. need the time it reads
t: 1:23
